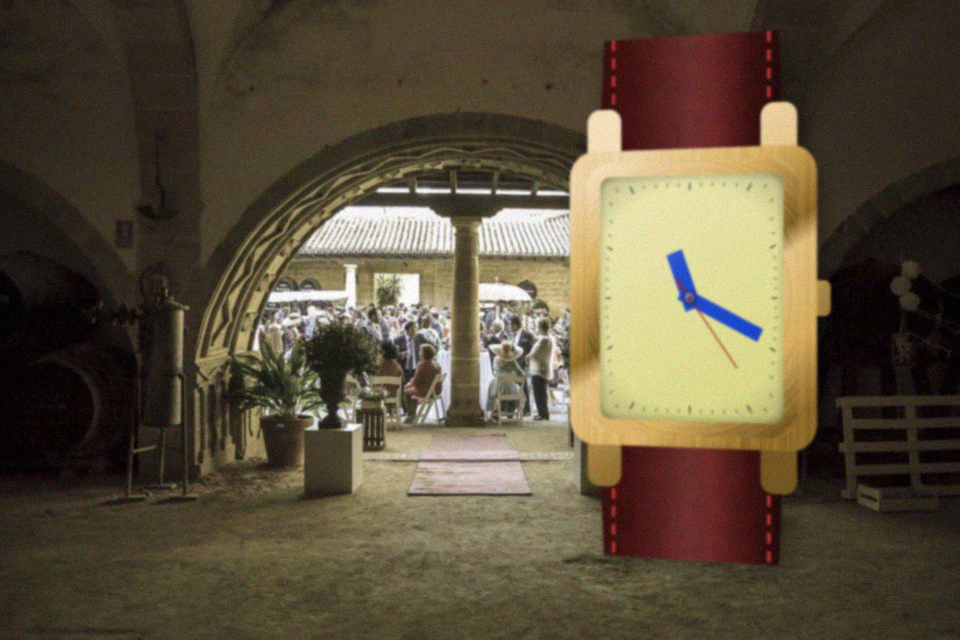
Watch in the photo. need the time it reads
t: 11:19:24
